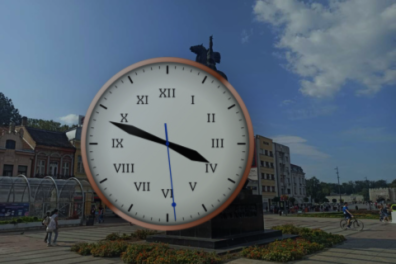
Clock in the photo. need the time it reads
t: 3:48:29
